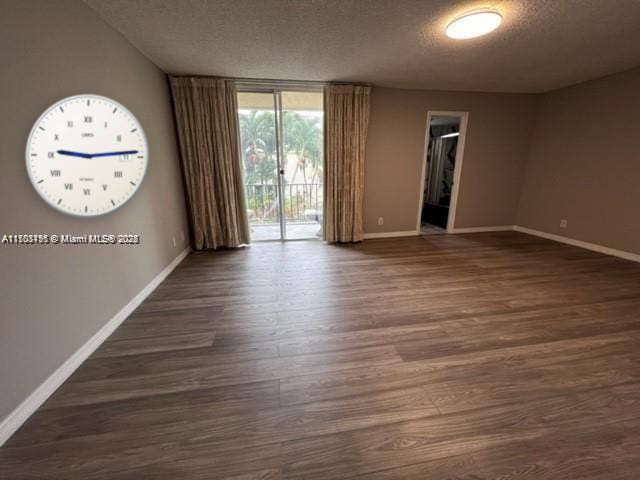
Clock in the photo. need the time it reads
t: 9:14
